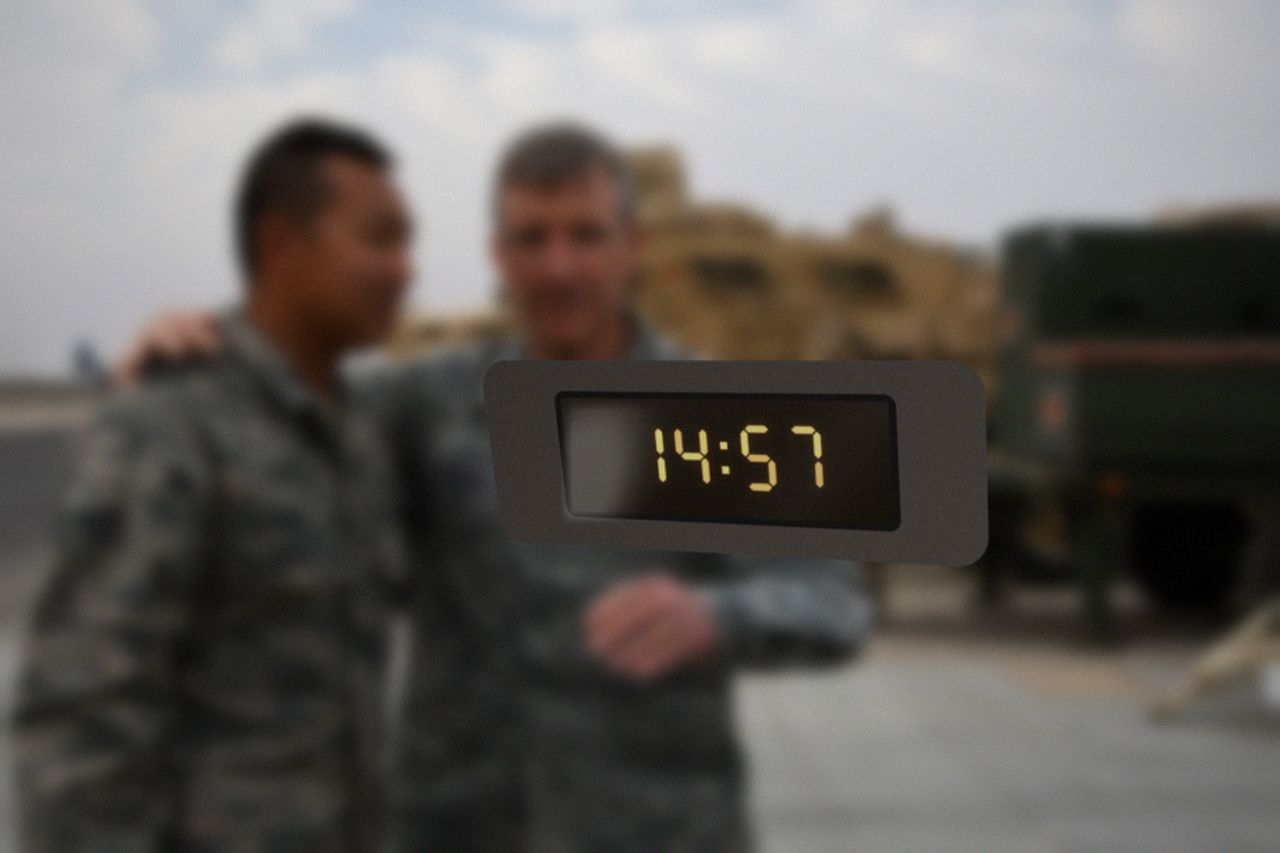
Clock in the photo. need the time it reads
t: 14:57
